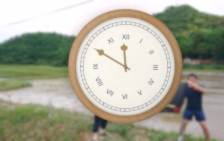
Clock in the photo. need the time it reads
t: 11:50
